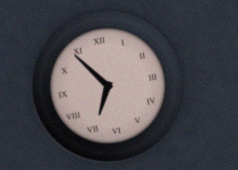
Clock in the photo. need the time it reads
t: 6:54
